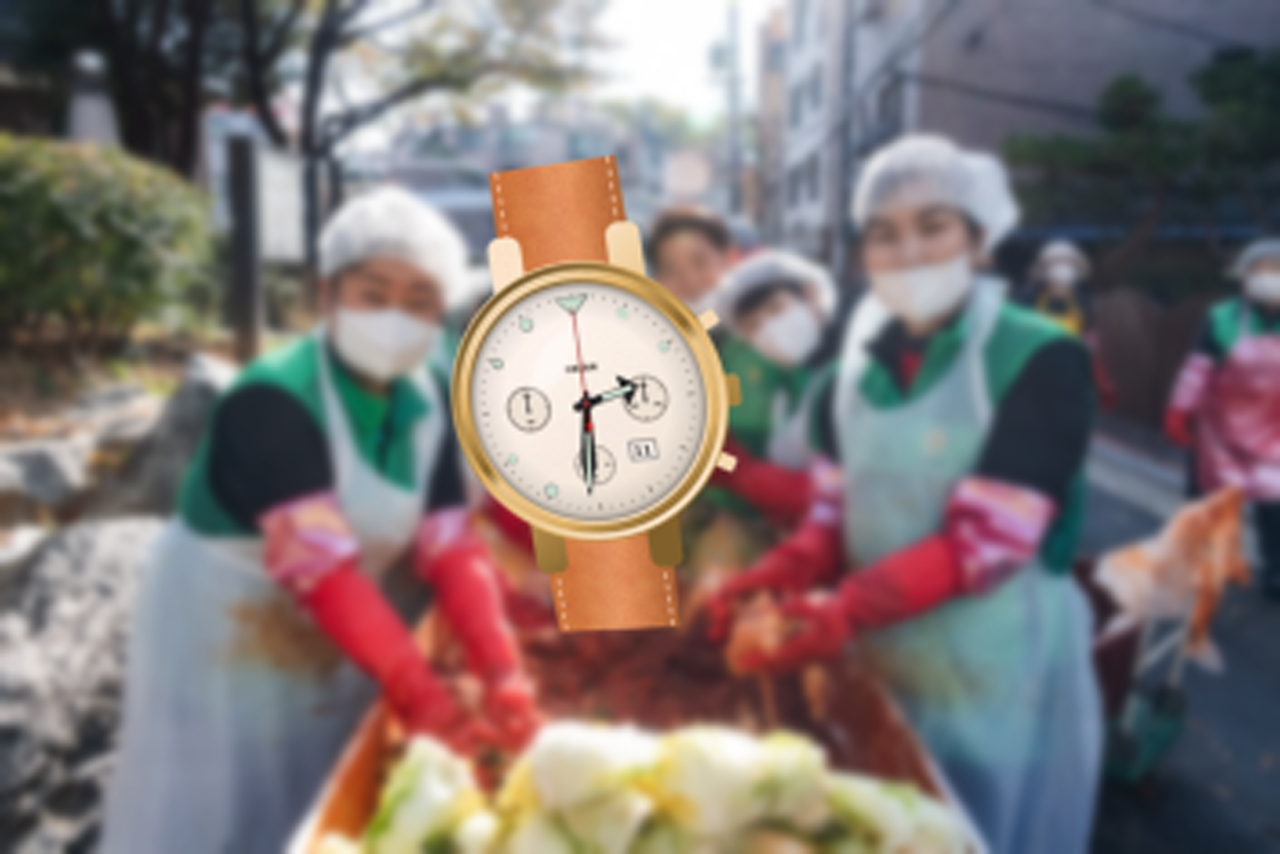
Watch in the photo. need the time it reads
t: 2:31
